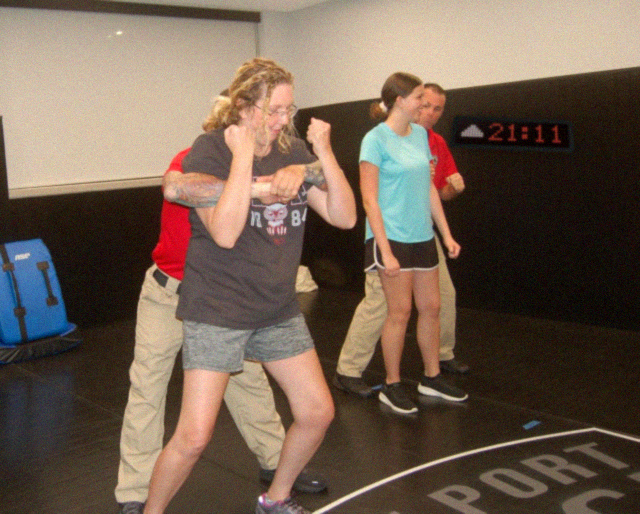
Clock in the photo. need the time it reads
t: 21:11
